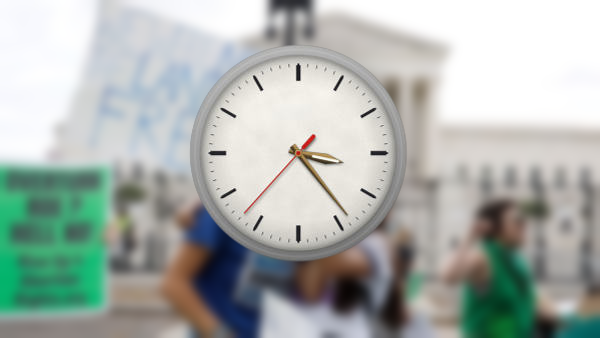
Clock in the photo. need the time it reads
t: 3:23:37
